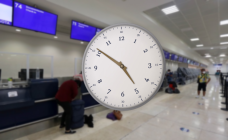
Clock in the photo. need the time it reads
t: 4:51
